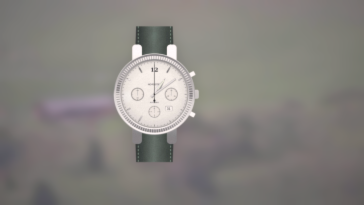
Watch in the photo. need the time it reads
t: 1:09
